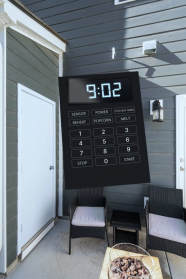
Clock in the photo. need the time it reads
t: 9:02
